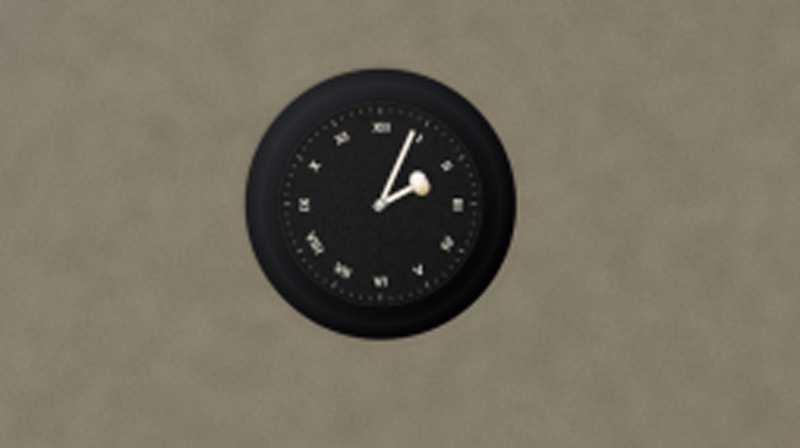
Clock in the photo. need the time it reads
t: 2:04
